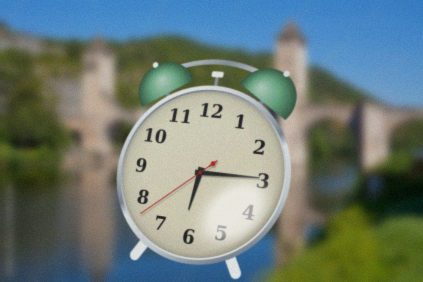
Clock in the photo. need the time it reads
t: 6:14:38
